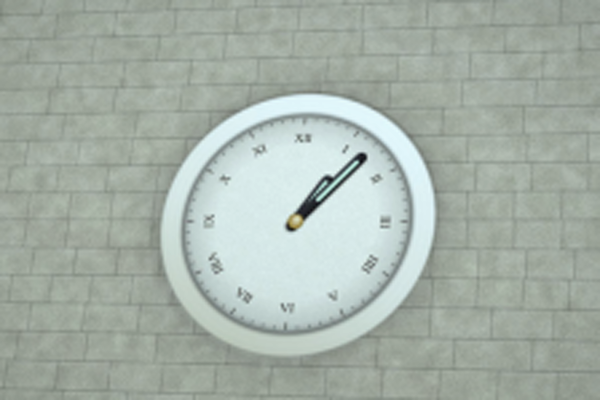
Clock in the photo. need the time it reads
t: 1:07
